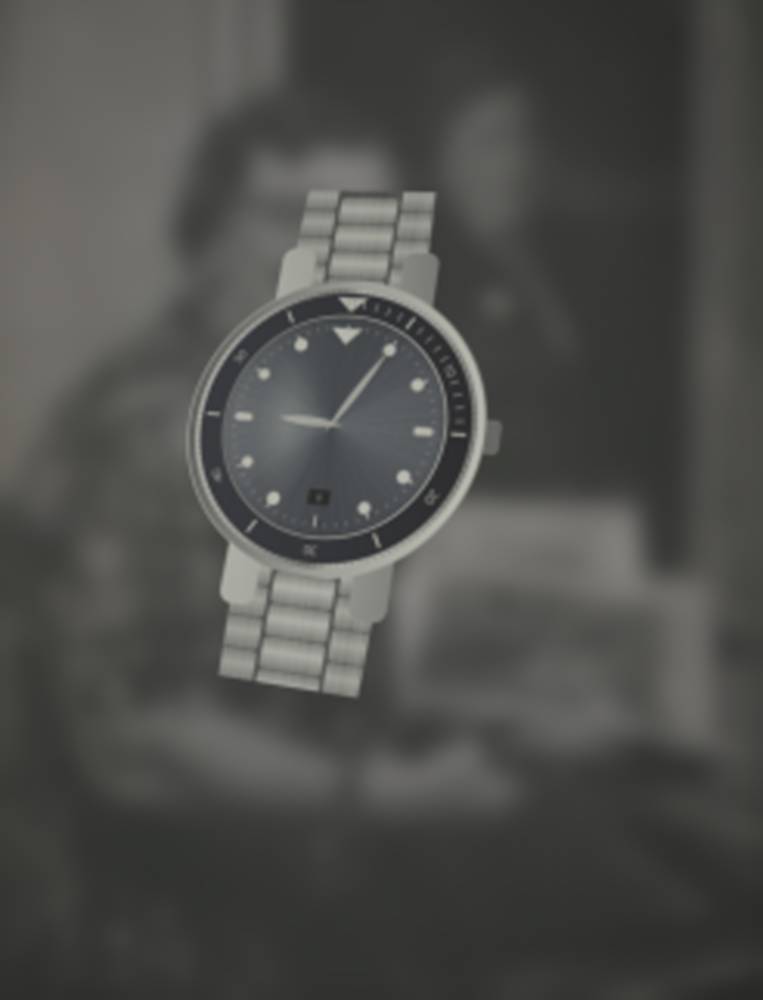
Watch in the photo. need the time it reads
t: 9:05
